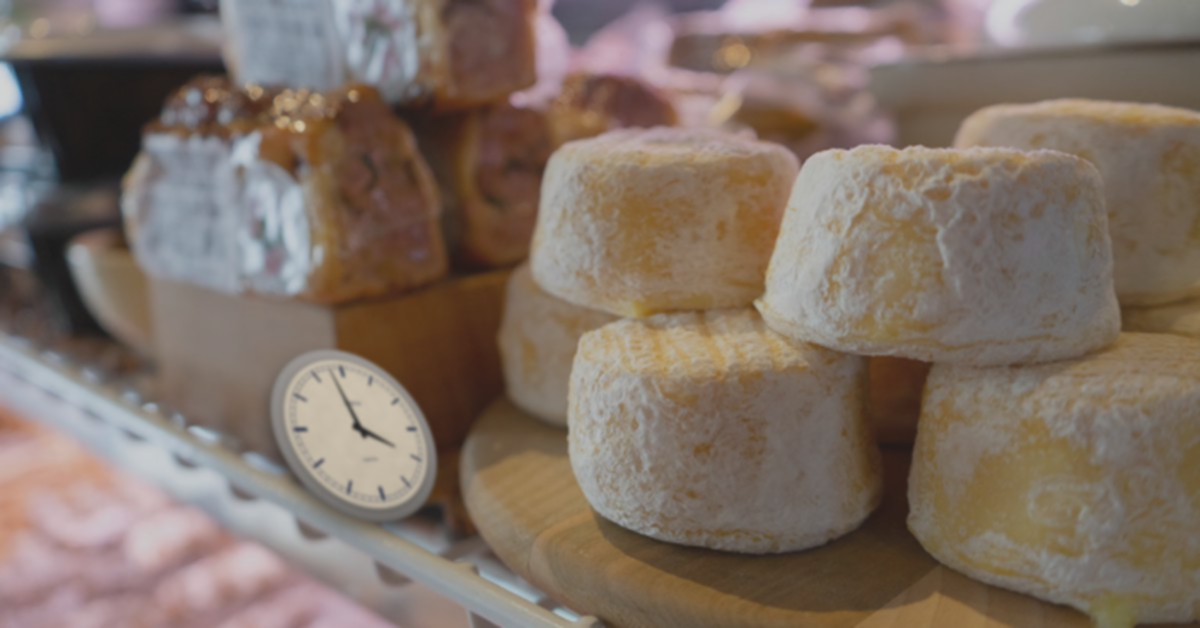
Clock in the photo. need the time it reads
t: 3:58
